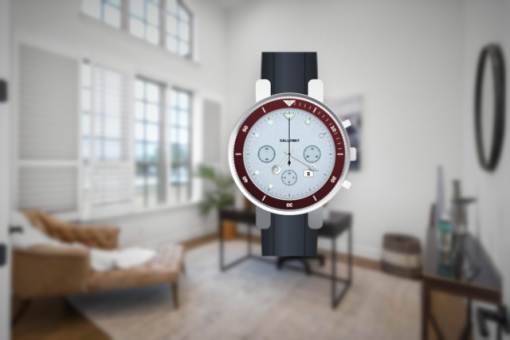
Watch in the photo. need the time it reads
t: 7:20
